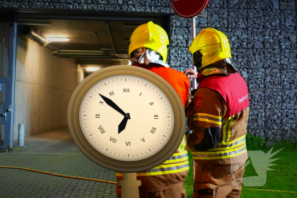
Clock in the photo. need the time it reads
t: 6:52
